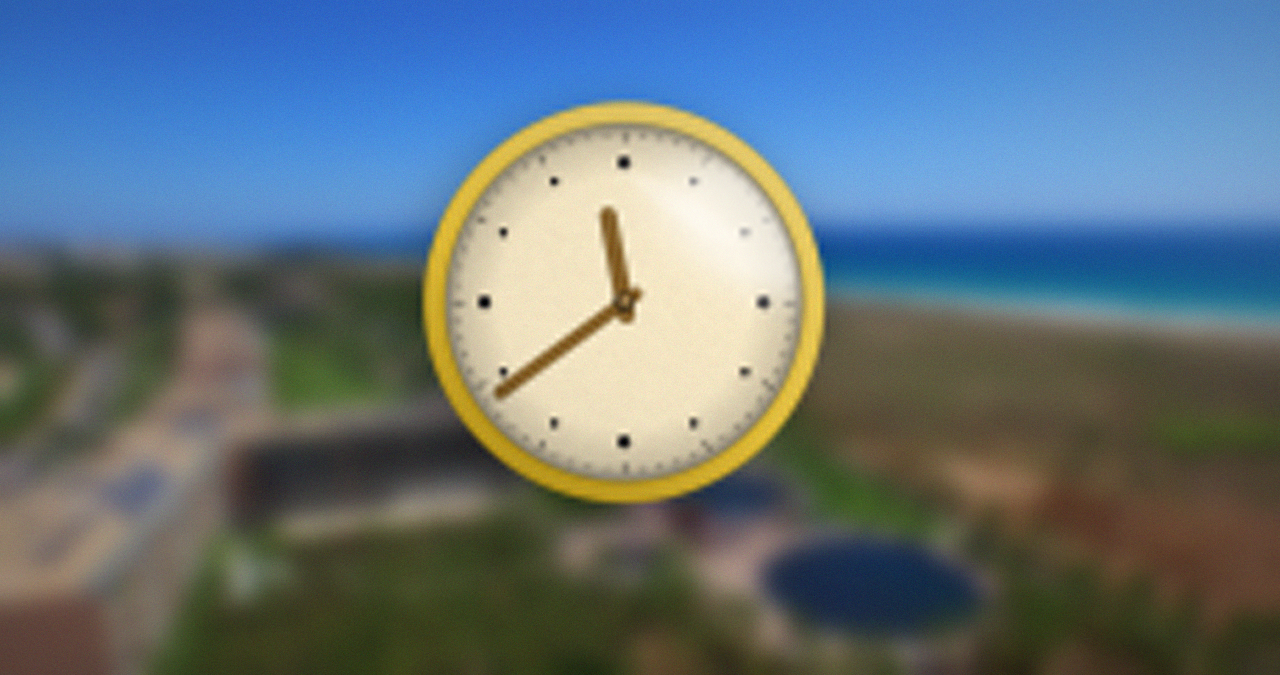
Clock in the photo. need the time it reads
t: 11:39
